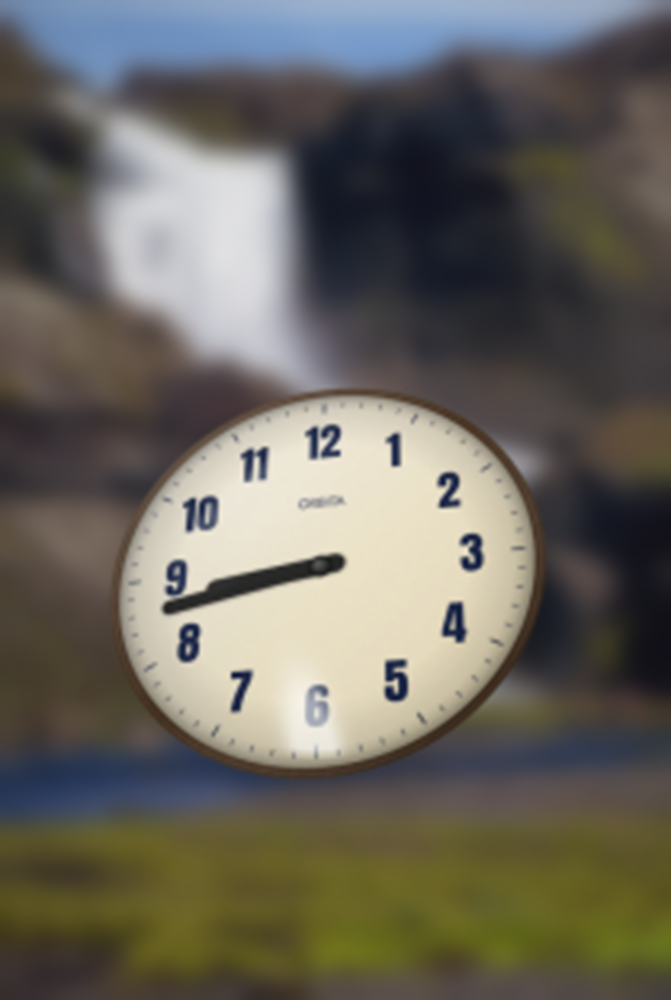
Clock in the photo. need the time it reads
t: 8:43
